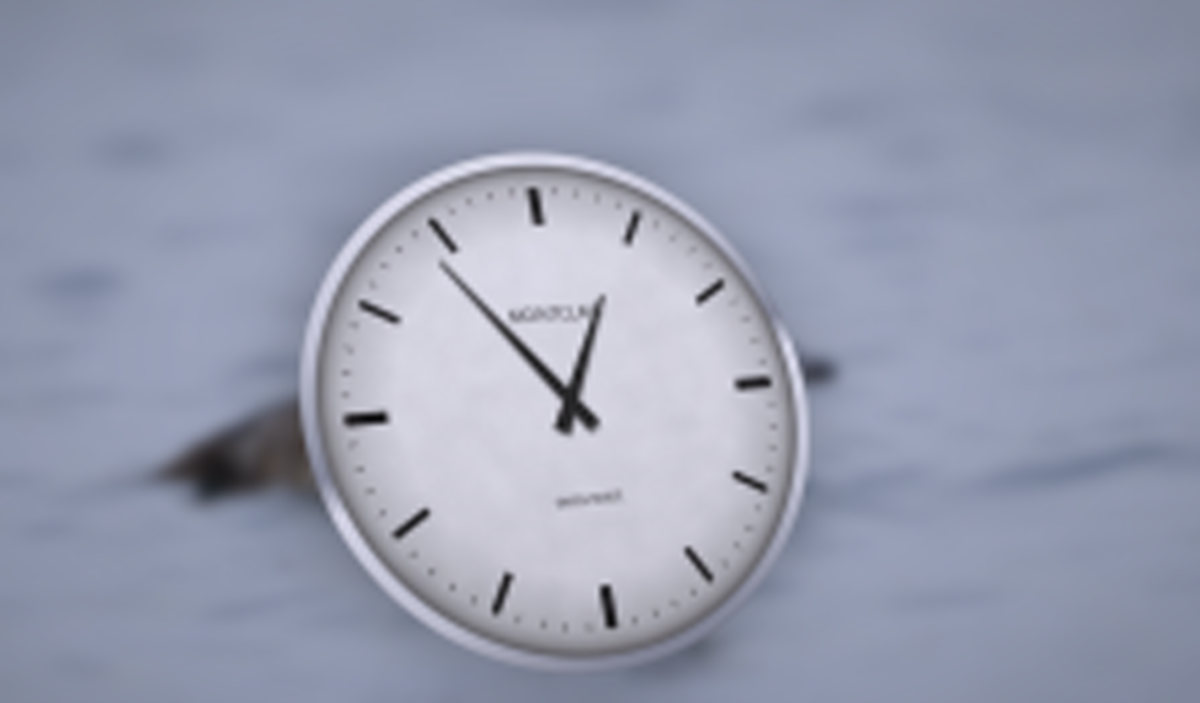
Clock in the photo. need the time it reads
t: 12:54
